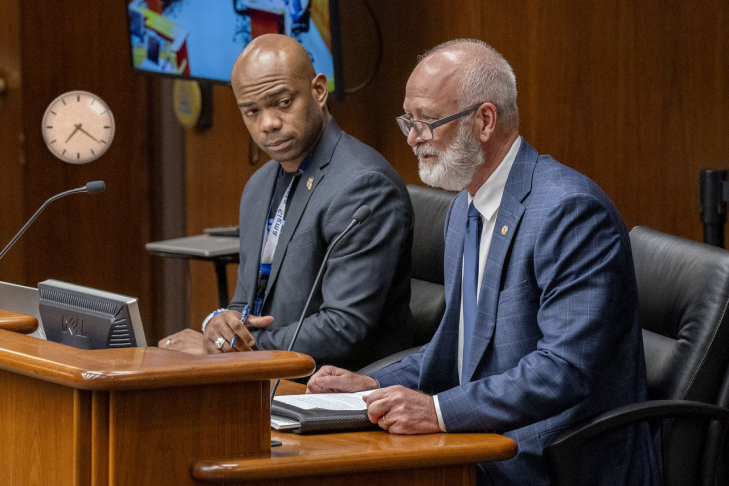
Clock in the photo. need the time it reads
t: 7:21
